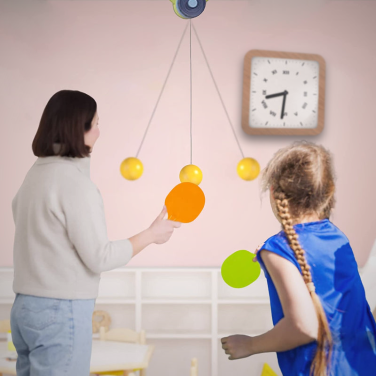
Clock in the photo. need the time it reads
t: 8:31
